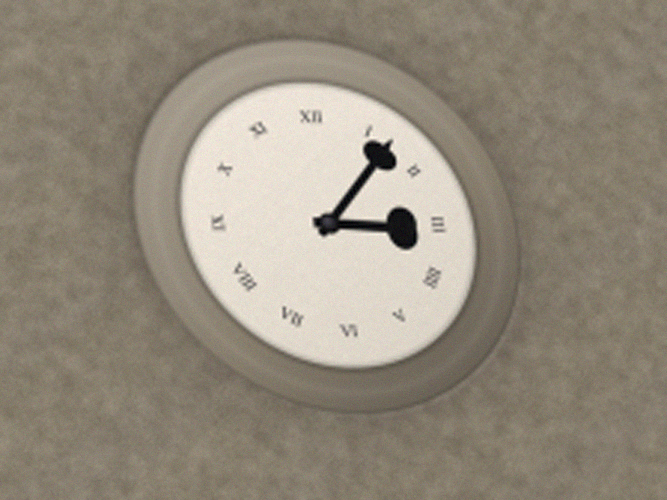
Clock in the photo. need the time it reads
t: 3:07
